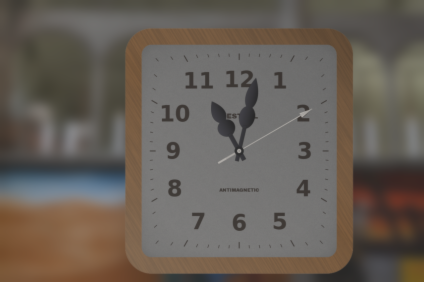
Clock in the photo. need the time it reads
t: 11:02:10
